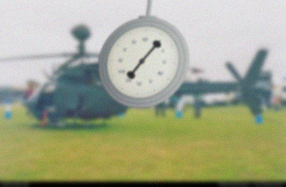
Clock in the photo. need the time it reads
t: 7:06
